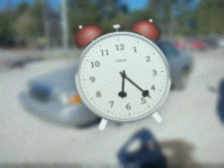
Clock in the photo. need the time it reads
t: 6:23
